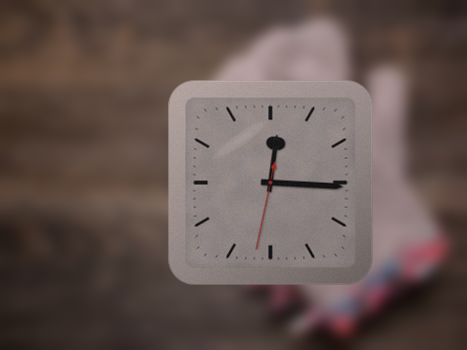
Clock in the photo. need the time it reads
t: 12:15:32
